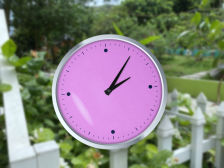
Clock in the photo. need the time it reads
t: 2:06
